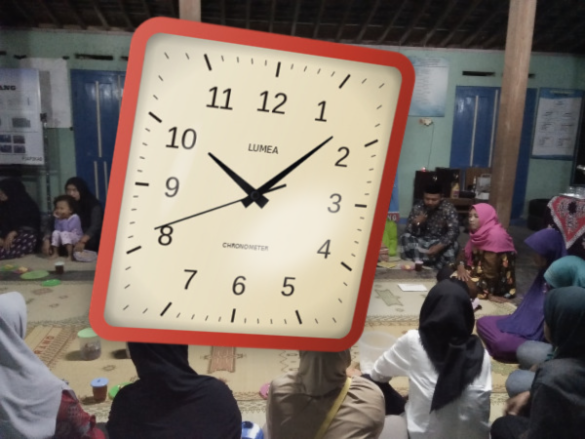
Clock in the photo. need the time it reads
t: 10:07:41
